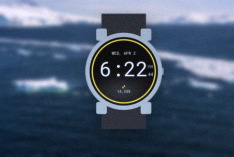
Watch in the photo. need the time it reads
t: 6:22
